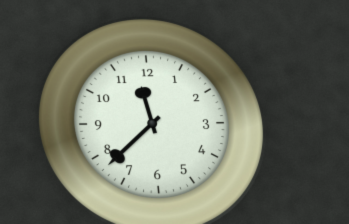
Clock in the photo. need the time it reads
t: 11:38
